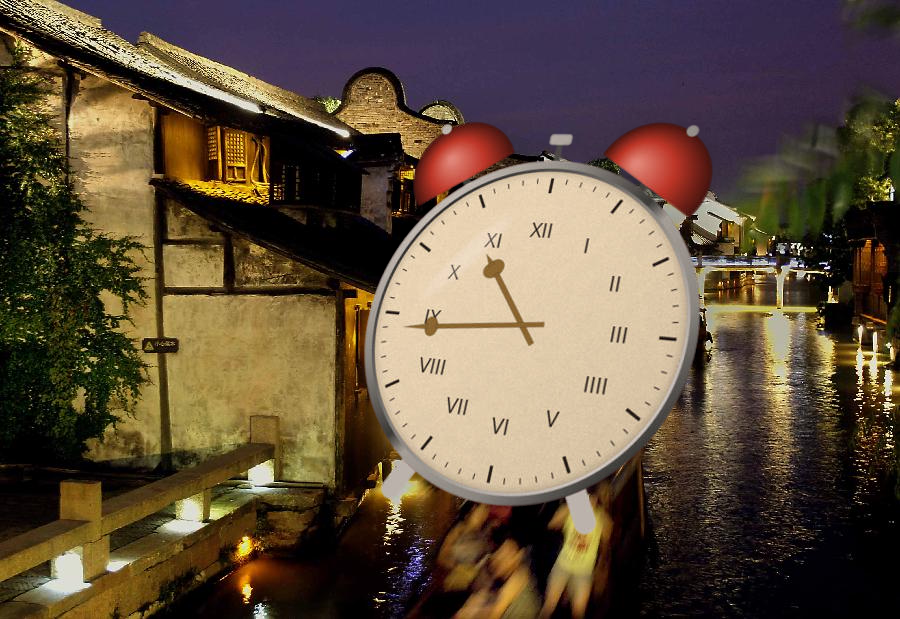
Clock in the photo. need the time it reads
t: 10:44
